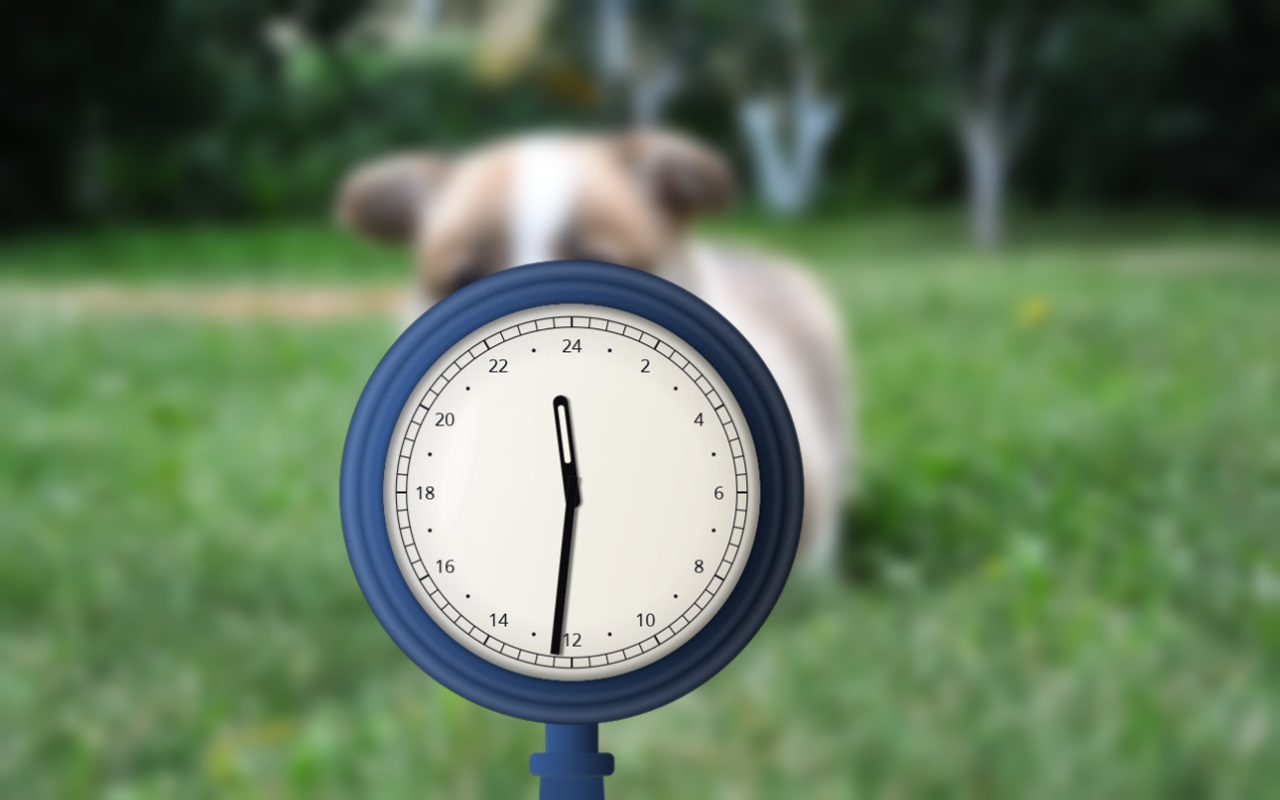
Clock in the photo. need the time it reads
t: 23:31
